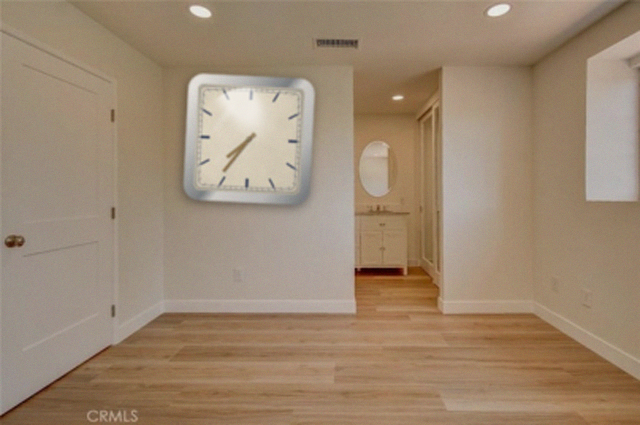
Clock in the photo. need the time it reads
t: 7:36
